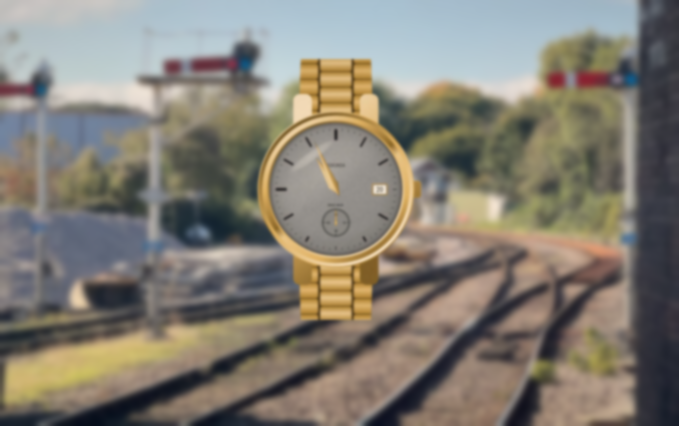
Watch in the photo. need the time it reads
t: 10:56
